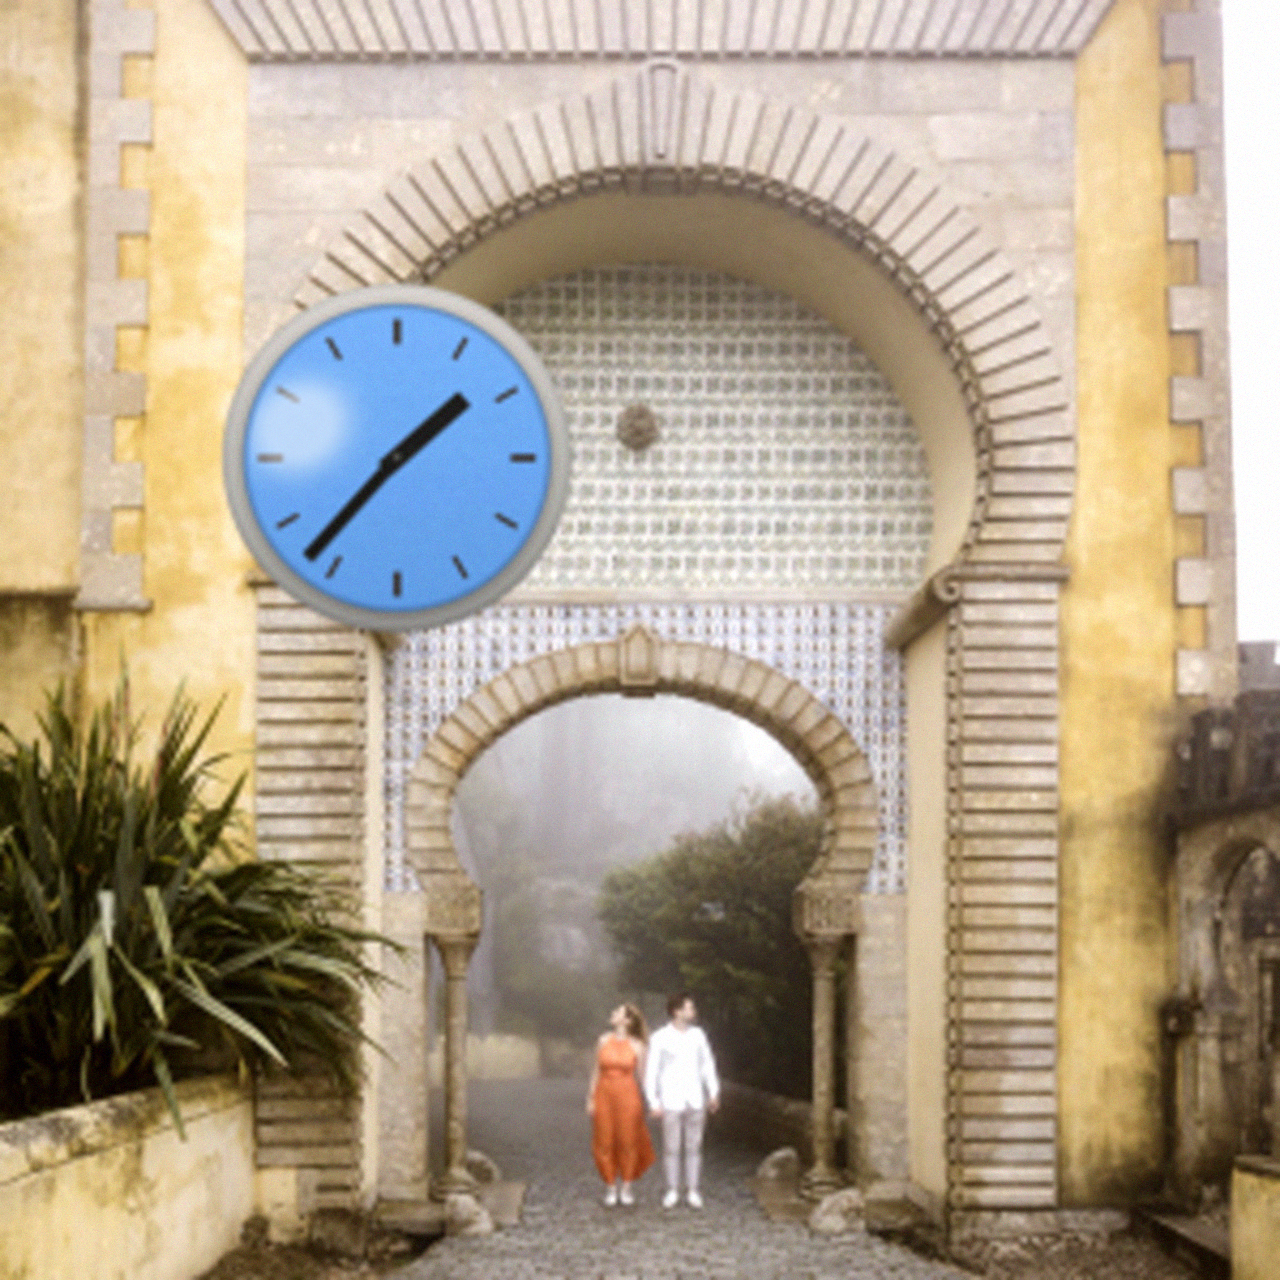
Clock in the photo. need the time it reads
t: 1:37
